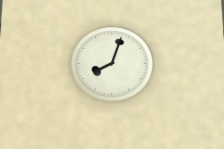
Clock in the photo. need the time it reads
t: 8:03
